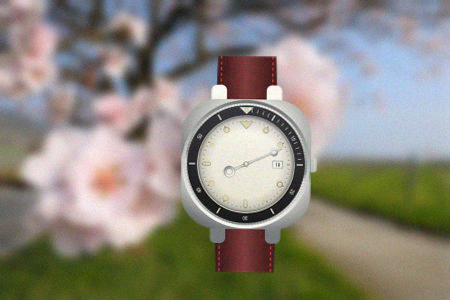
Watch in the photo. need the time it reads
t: 8:11
